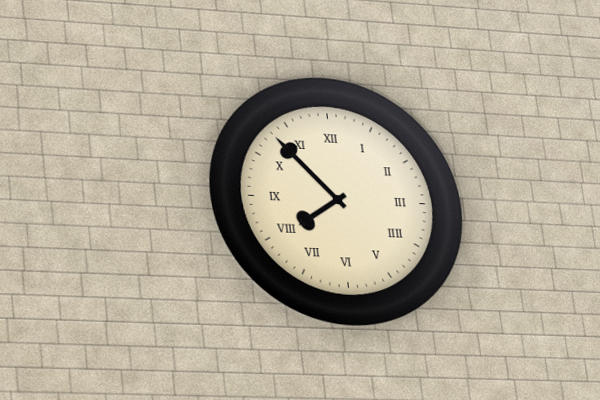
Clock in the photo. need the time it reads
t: 7:53
